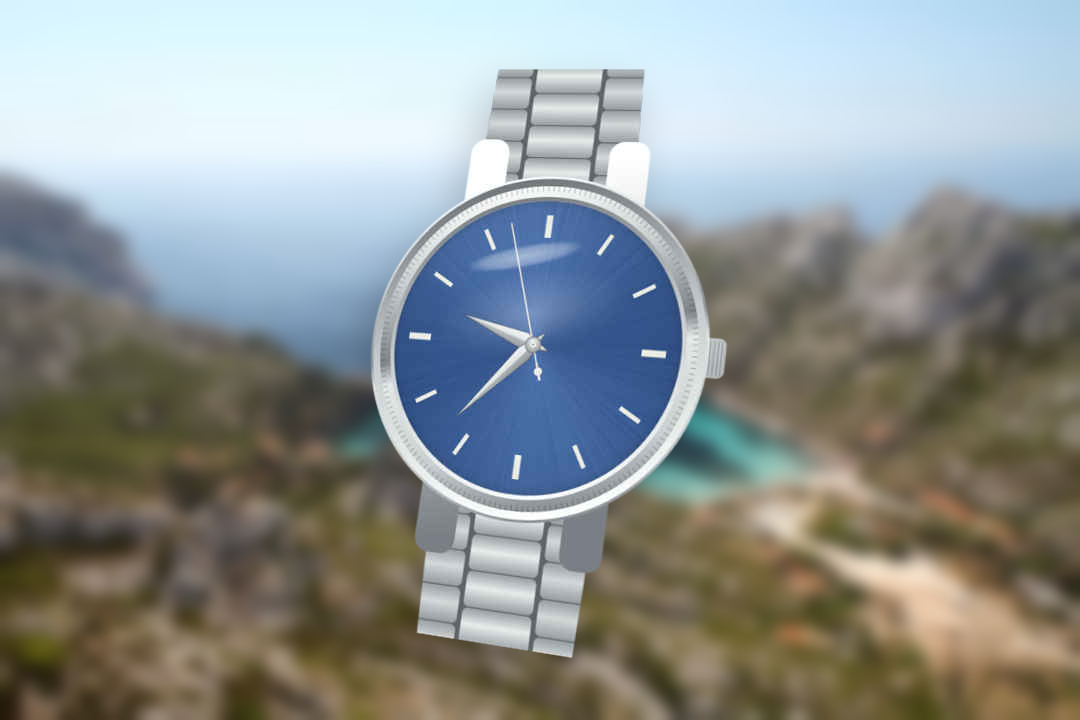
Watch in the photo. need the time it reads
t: 9:36:57
